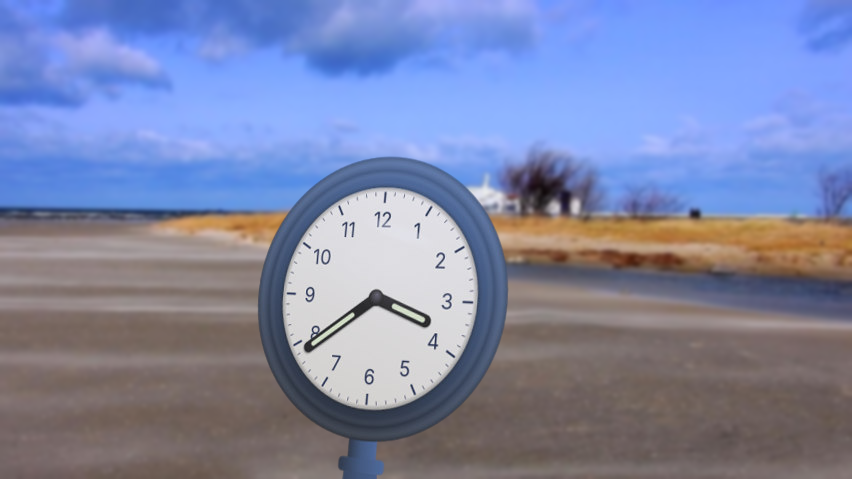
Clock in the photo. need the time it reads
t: 3:39
